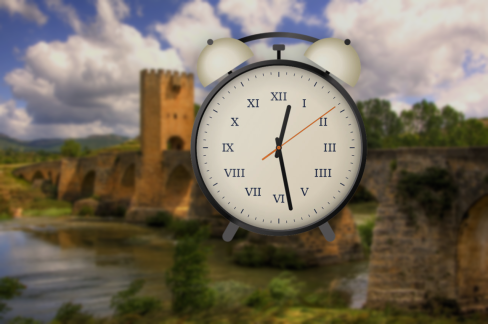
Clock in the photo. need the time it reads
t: 12:28:09
